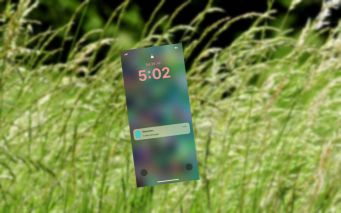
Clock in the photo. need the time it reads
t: 5:02
